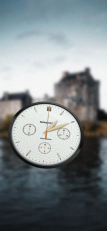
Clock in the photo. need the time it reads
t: 1:10
